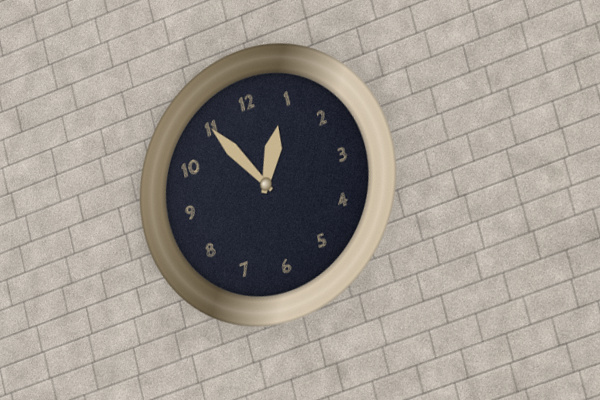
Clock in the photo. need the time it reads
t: 12:55
